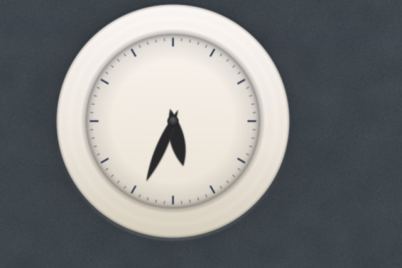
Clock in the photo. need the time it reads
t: 5:34
